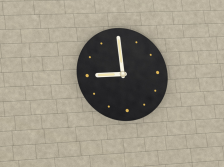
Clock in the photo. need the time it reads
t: 9:00
